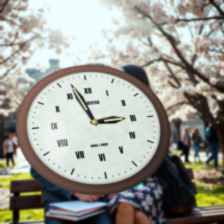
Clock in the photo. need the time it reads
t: 2:57
